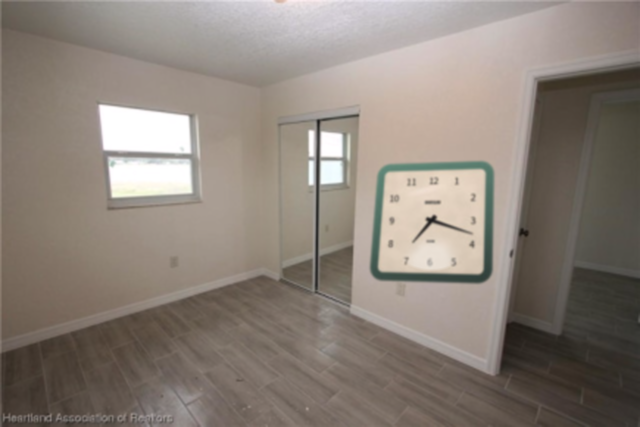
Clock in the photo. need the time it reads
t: 7:18
